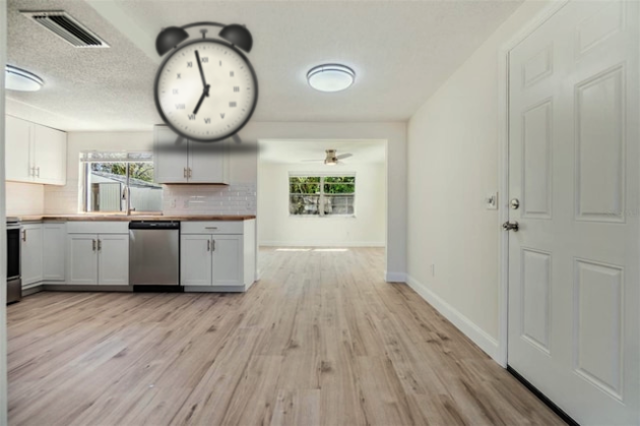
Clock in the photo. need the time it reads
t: 6:58
